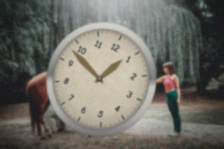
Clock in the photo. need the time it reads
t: 12:48
